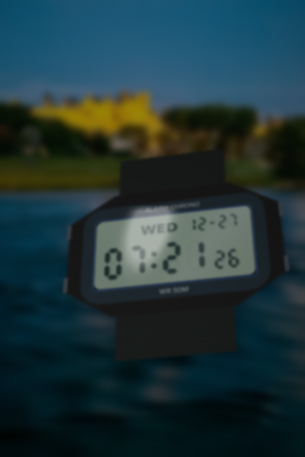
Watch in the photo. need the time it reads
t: 7:21:26
